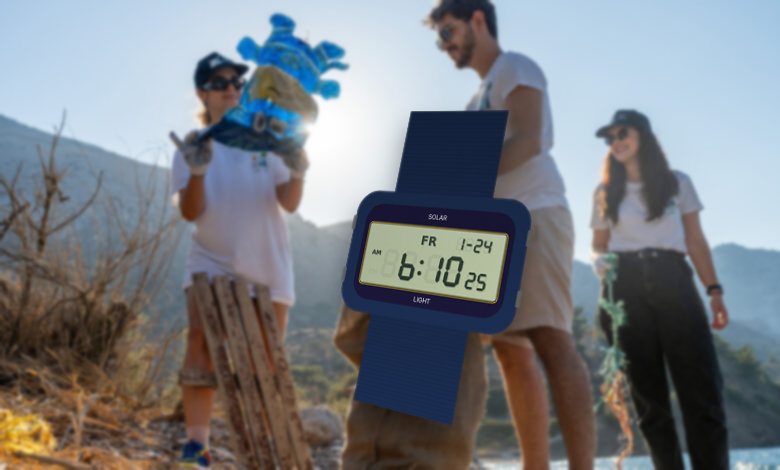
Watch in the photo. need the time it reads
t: 6:10:25
